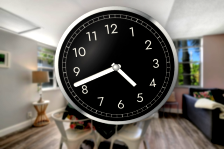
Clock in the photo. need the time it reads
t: 4:42
